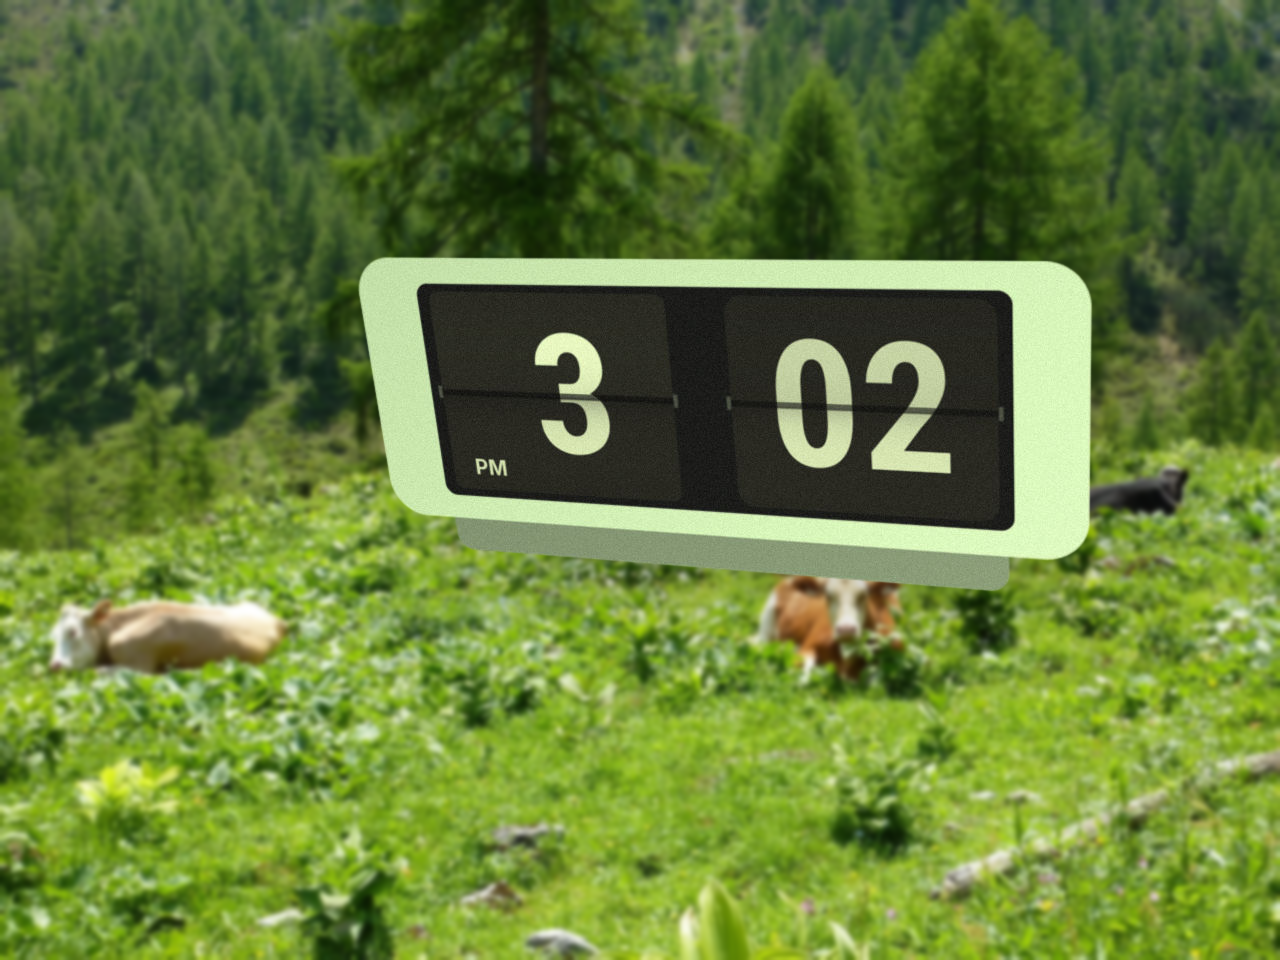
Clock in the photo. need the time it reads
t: 3:02
